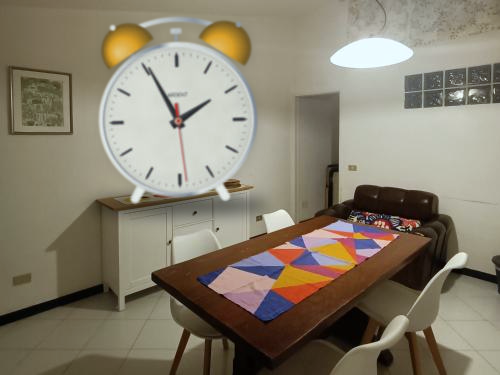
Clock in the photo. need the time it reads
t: 1:55:29
